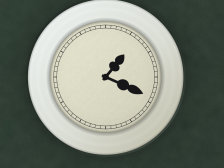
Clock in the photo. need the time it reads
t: 1:19
